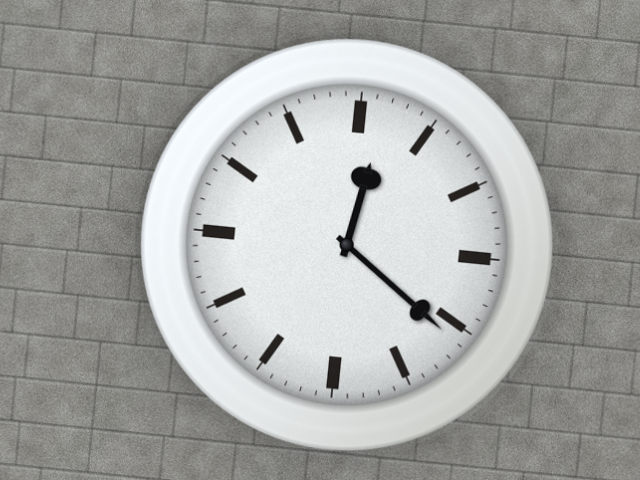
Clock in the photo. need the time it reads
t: 12:21
